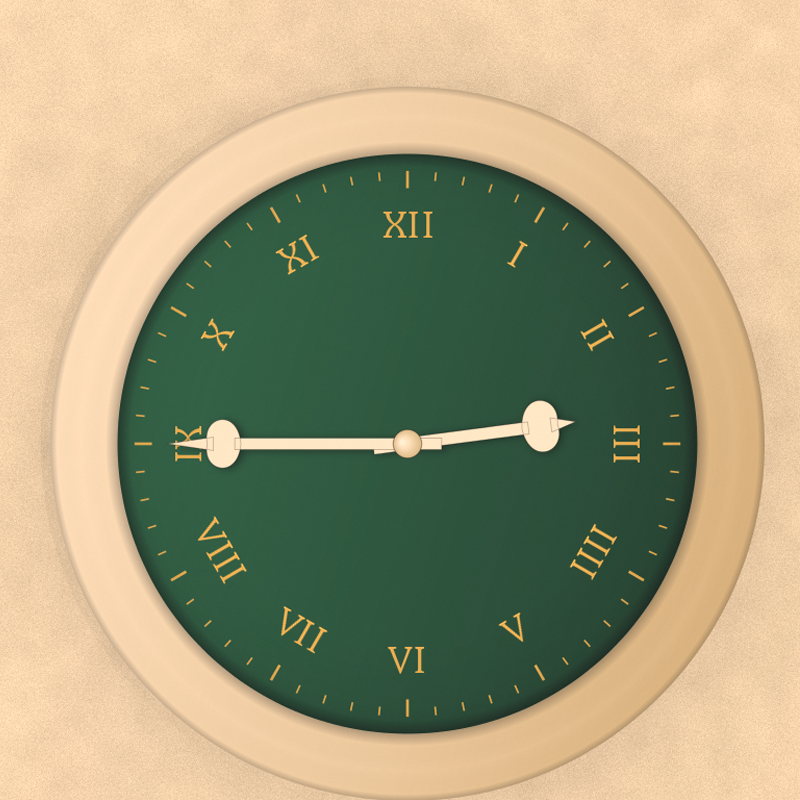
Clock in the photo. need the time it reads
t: 2:45
